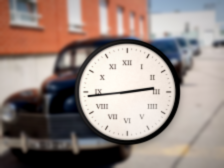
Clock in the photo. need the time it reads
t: 2:44
